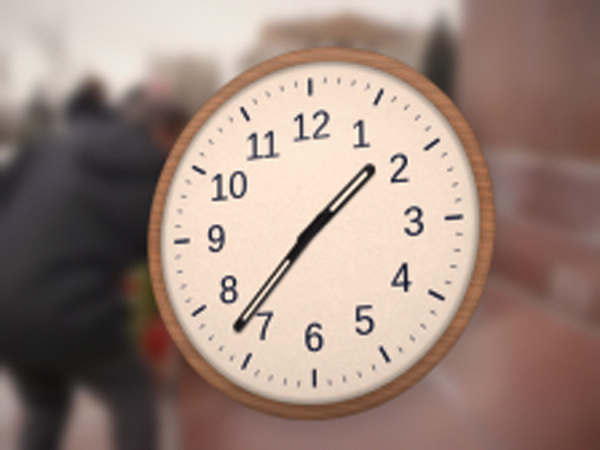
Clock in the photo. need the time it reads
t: 1:37
